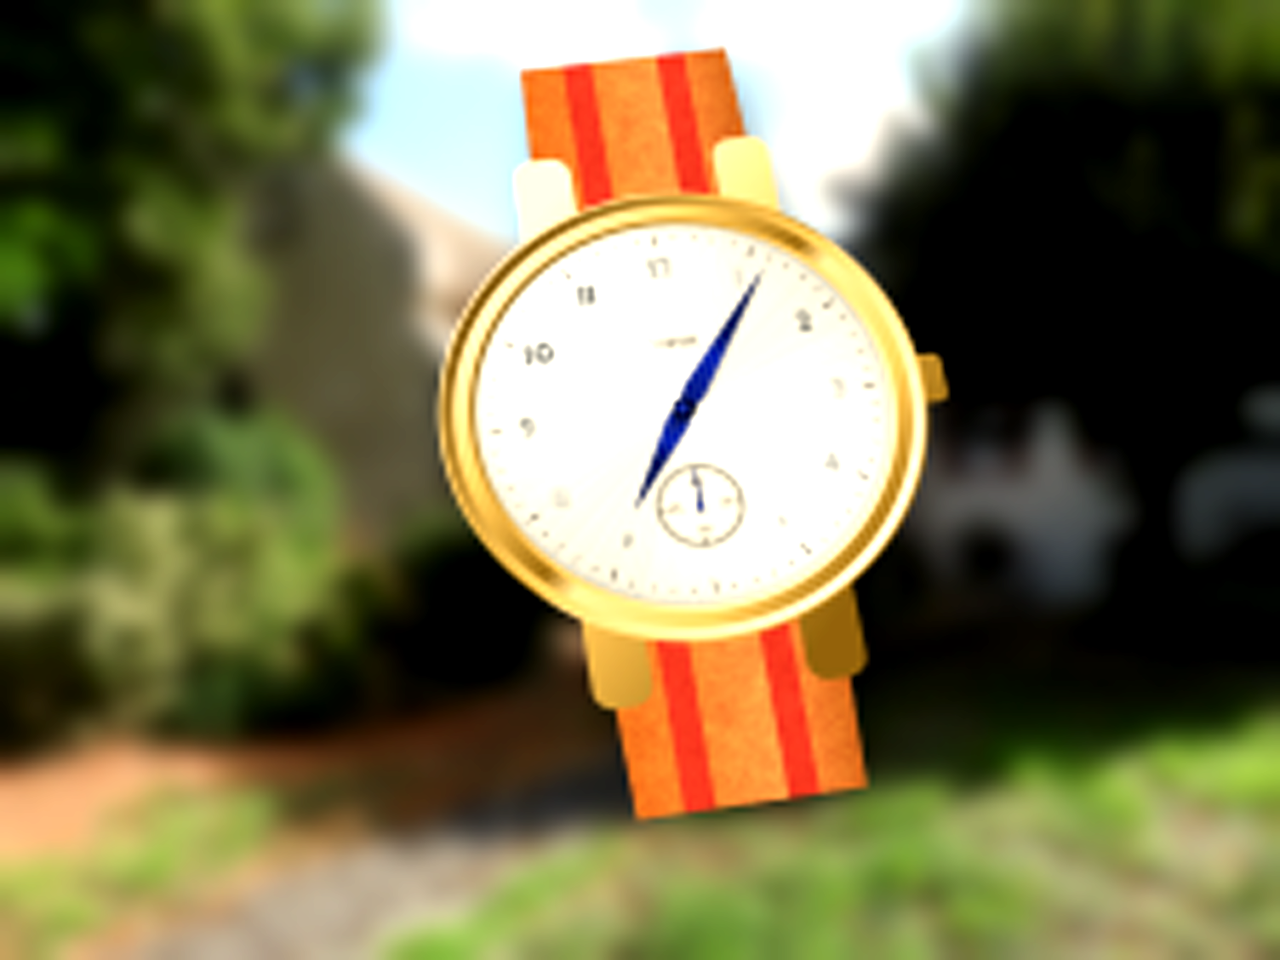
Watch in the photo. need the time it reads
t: 7:06
